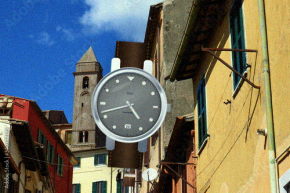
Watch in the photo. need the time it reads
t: 4:42
